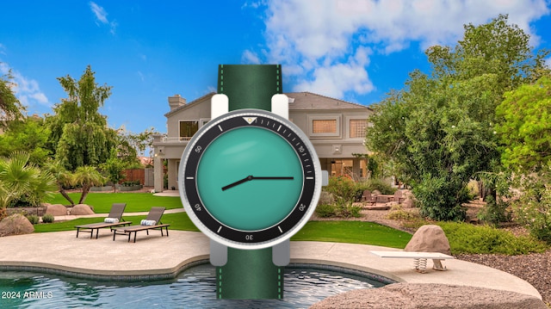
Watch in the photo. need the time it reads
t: 8:15
